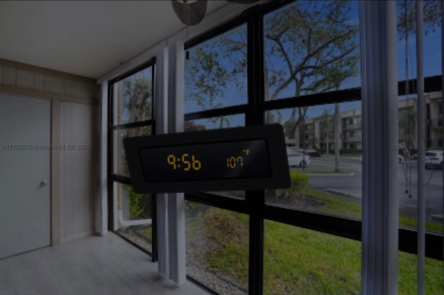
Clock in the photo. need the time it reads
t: 9:56
